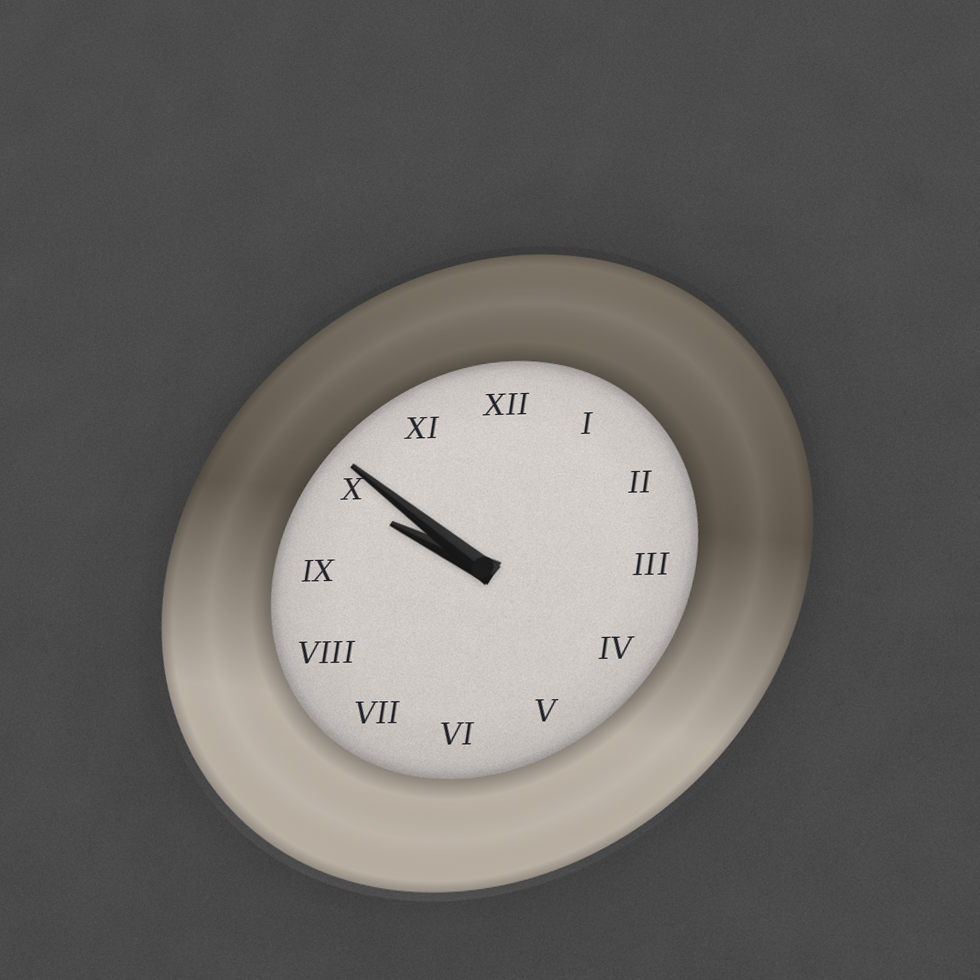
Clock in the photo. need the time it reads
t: 9:51
